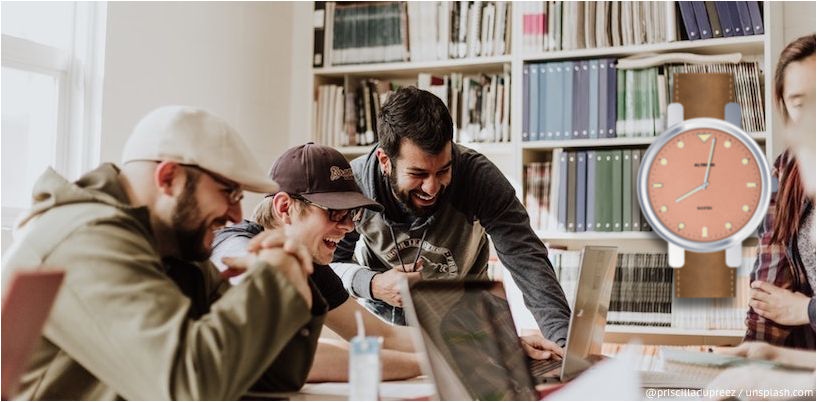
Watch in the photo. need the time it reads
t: 8:02
